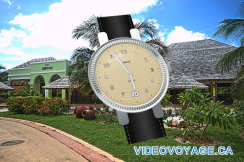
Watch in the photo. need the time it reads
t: 5:56
